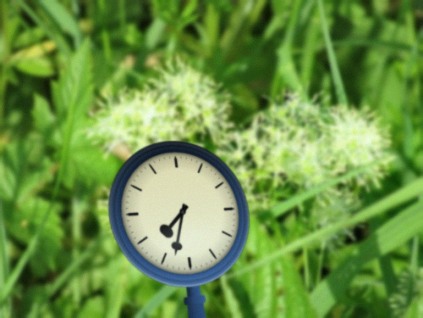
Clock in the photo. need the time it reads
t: 7:33
